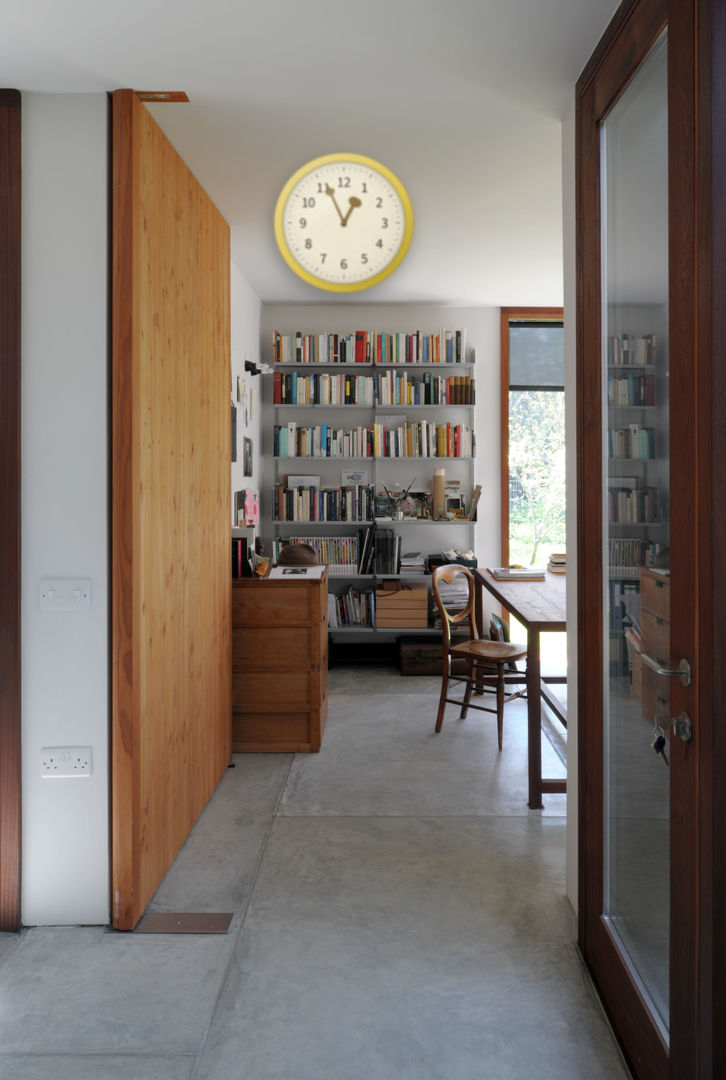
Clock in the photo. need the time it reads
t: 12:56
